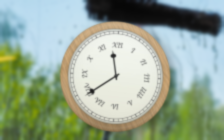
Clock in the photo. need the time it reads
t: 11:39
